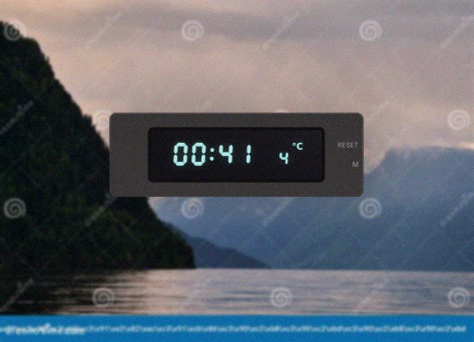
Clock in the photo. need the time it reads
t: 0:41
